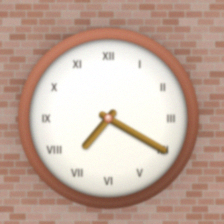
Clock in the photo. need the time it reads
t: 7:20
